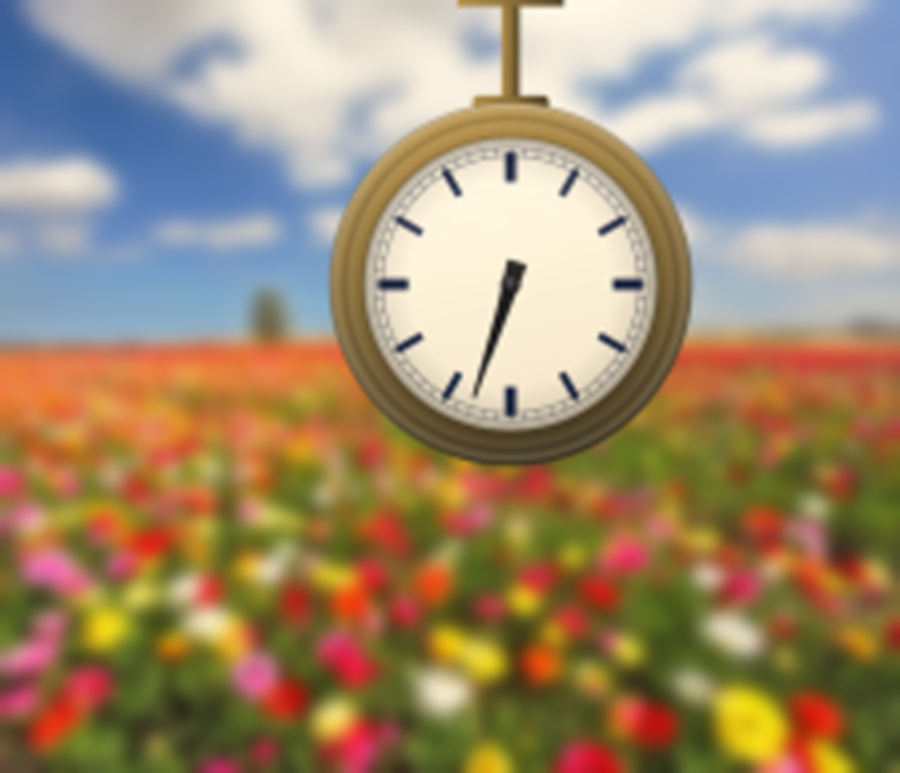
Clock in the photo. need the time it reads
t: 6:33
